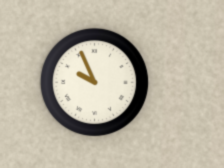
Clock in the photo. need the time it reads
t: 9:56
